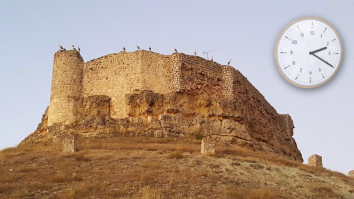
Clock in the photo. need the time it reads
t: 2:20
